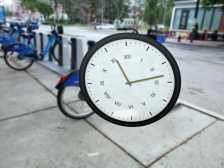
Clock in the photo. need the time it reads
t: 11:13
